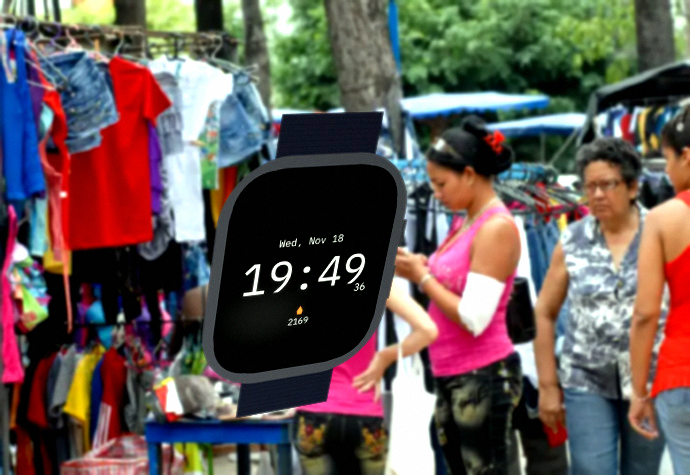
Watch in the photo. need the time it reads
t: 19:49:36
